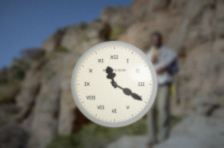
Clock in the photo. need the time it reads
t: 11:20
